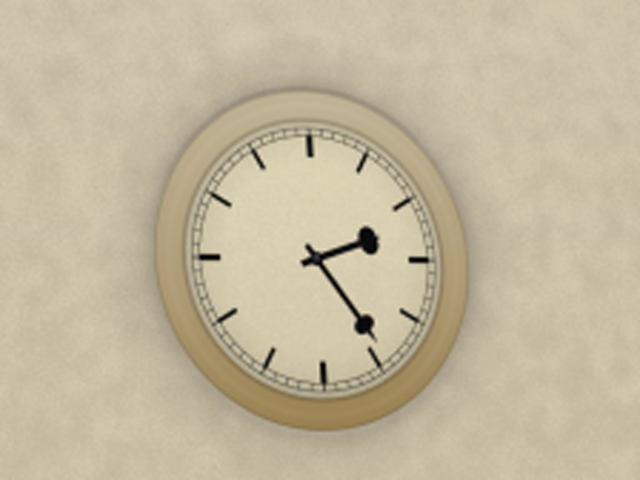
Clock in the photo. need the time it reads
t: 2:24
